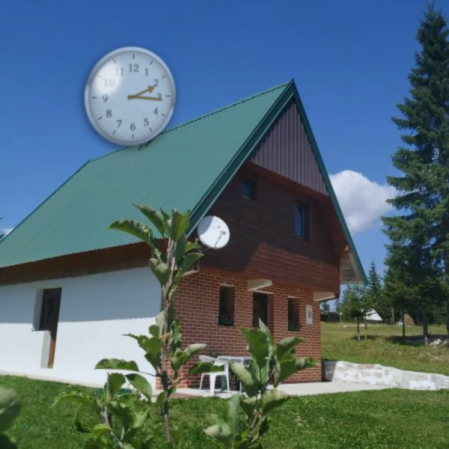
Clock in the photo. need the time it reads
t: 2:16
